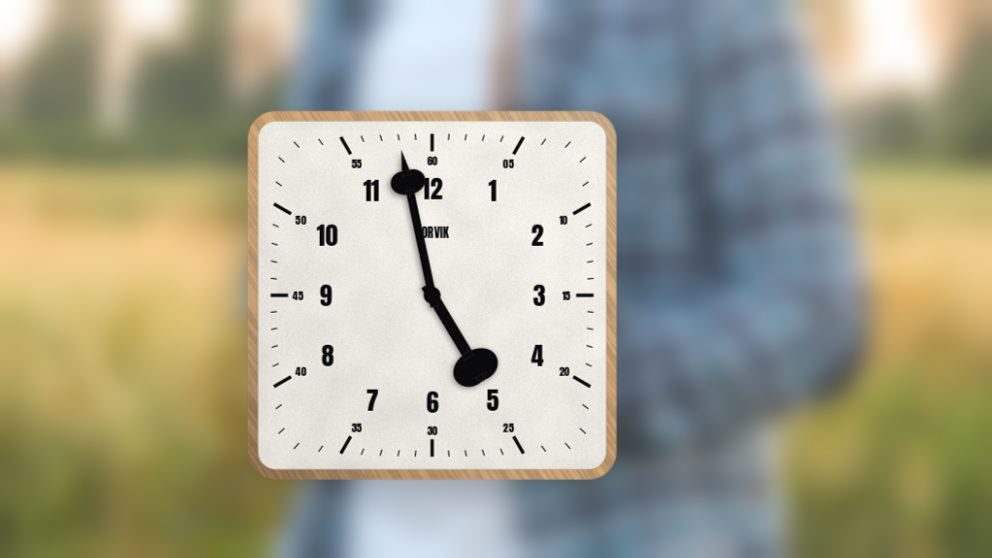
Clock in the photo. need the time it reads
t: 4:58
